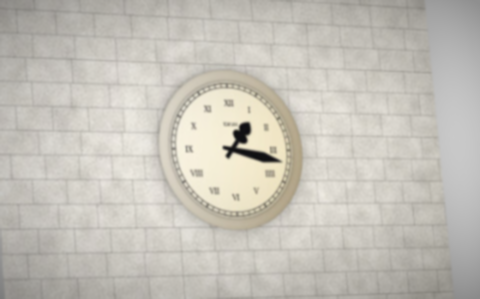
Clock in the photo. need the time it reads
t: 1:17
